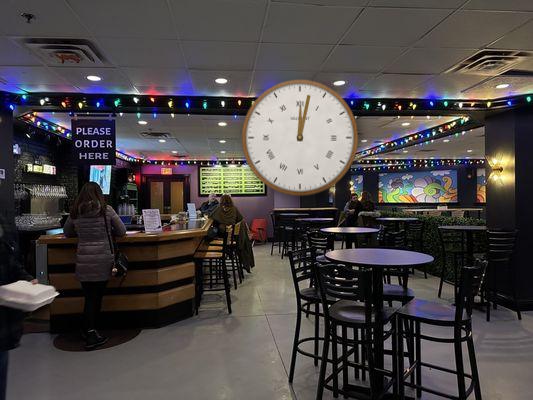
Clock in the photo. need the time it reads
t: 12:02
